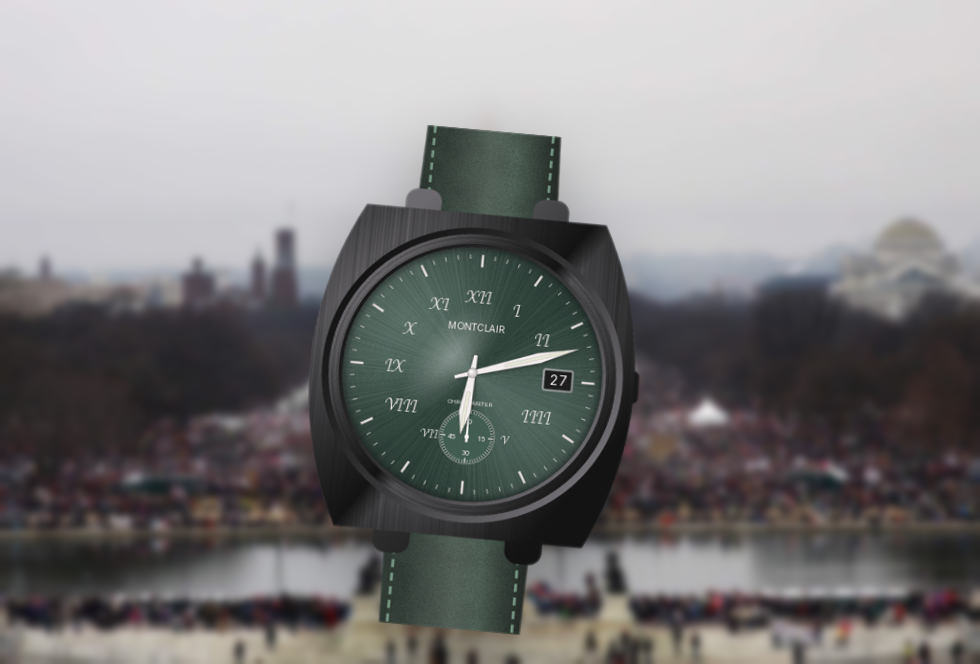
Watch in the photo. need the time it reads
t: 6:12
